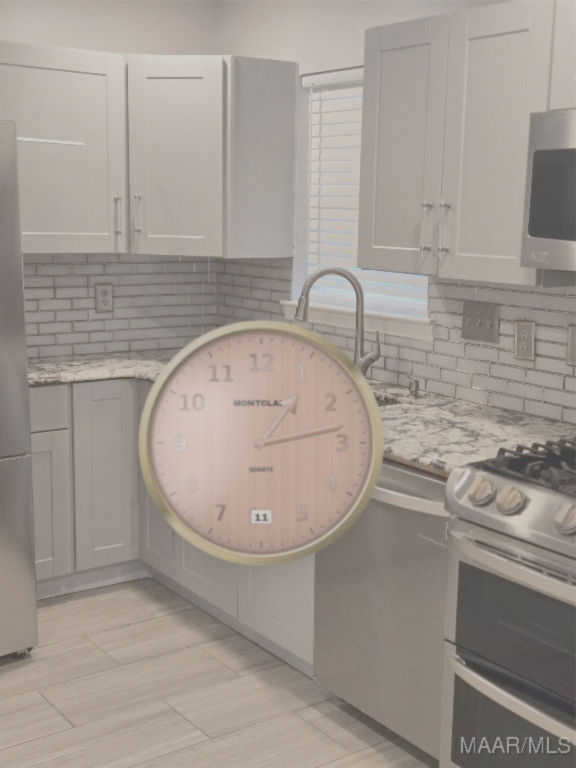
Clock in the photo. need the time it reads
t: 1:13
